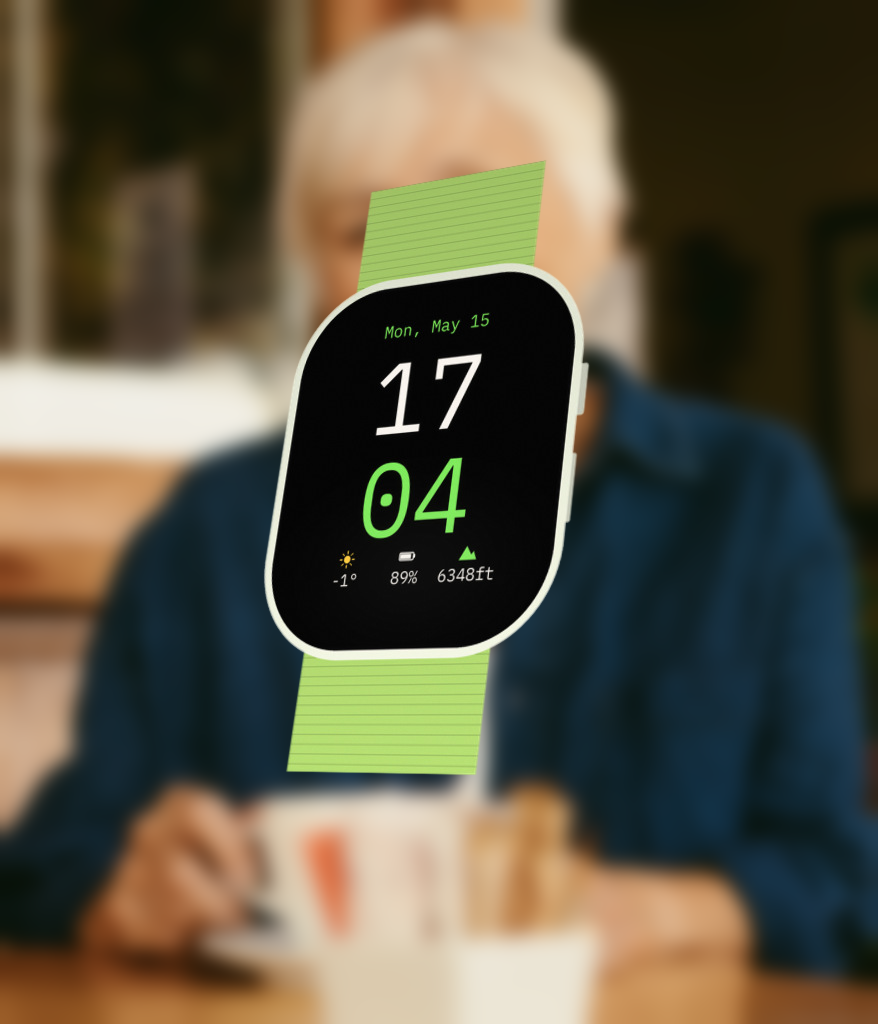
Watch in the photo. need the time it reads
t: 17:04
